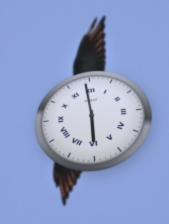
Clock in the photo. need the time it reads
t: 5:59
